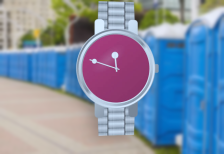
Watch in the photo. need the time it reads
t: 11:48
